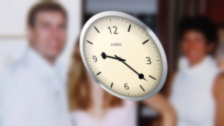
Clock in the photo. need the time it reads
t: 9:22
